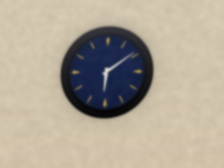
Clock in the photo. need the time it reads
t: 6:09
